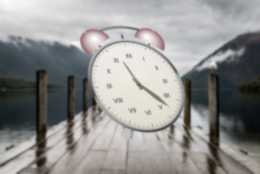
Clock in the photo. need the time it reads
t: 11:23
